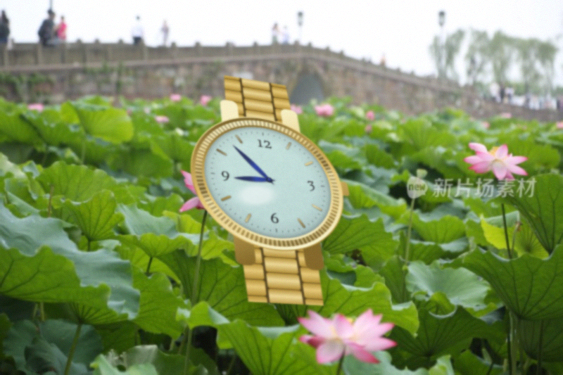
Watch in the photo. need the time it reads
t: 8:53
